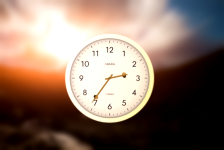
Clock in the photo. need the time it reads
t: 2:36
